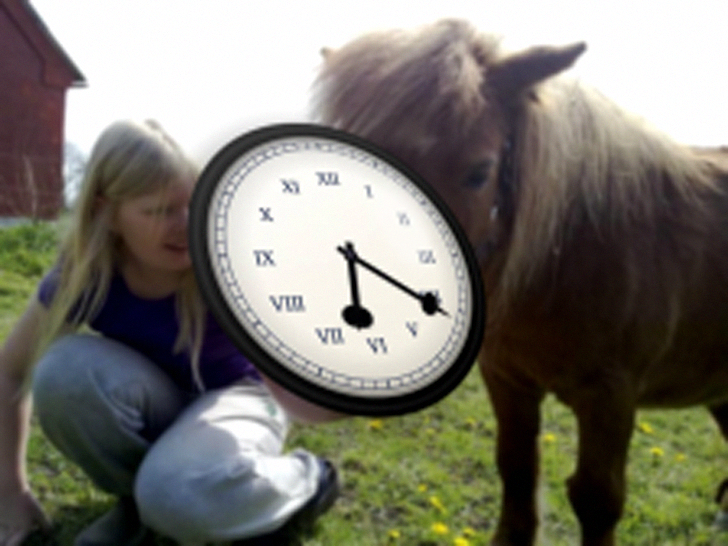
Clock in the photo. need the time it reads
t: 6:21
